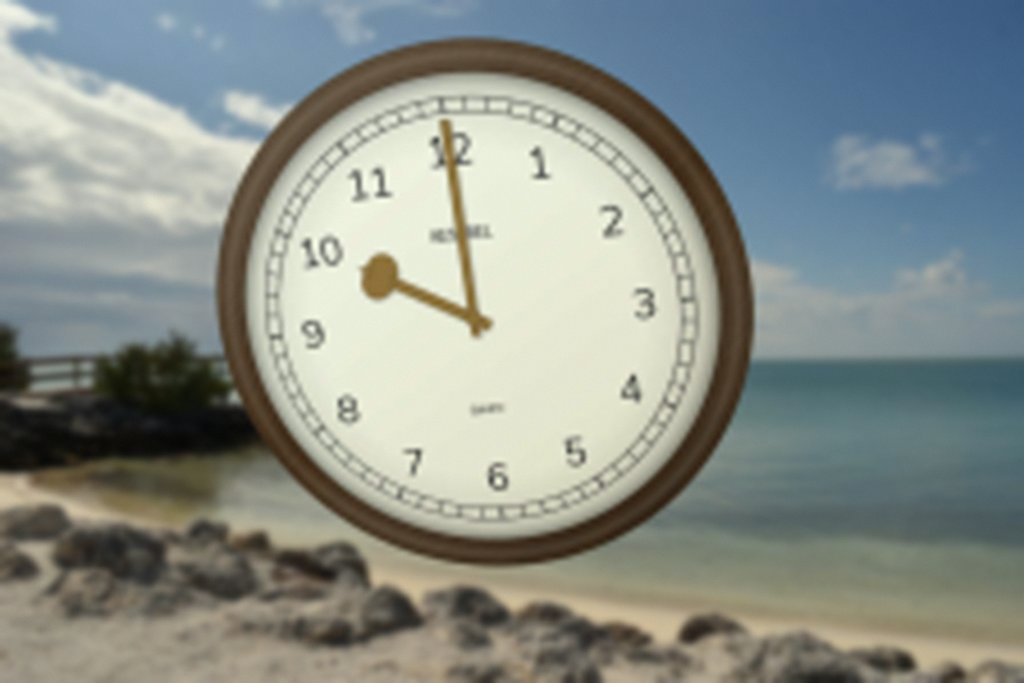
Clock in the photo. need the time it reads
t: 10:00
